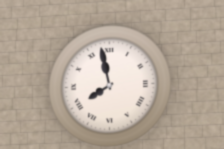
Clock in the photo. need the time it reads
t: 7:58
